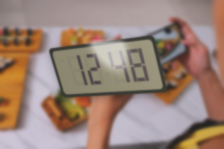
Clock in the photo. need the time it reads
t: 12:48
